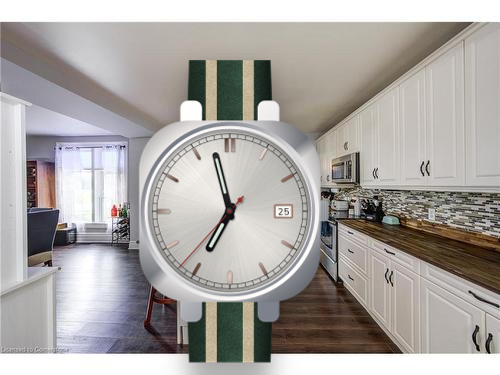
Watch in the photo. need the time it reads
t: 6:57:37
